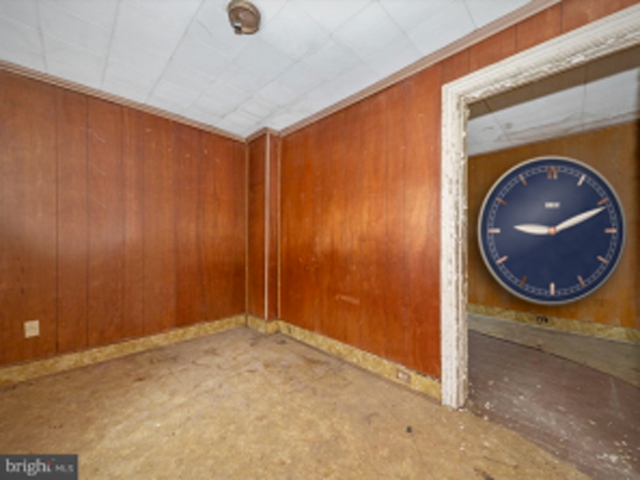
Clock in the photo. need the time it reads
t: 9:11
